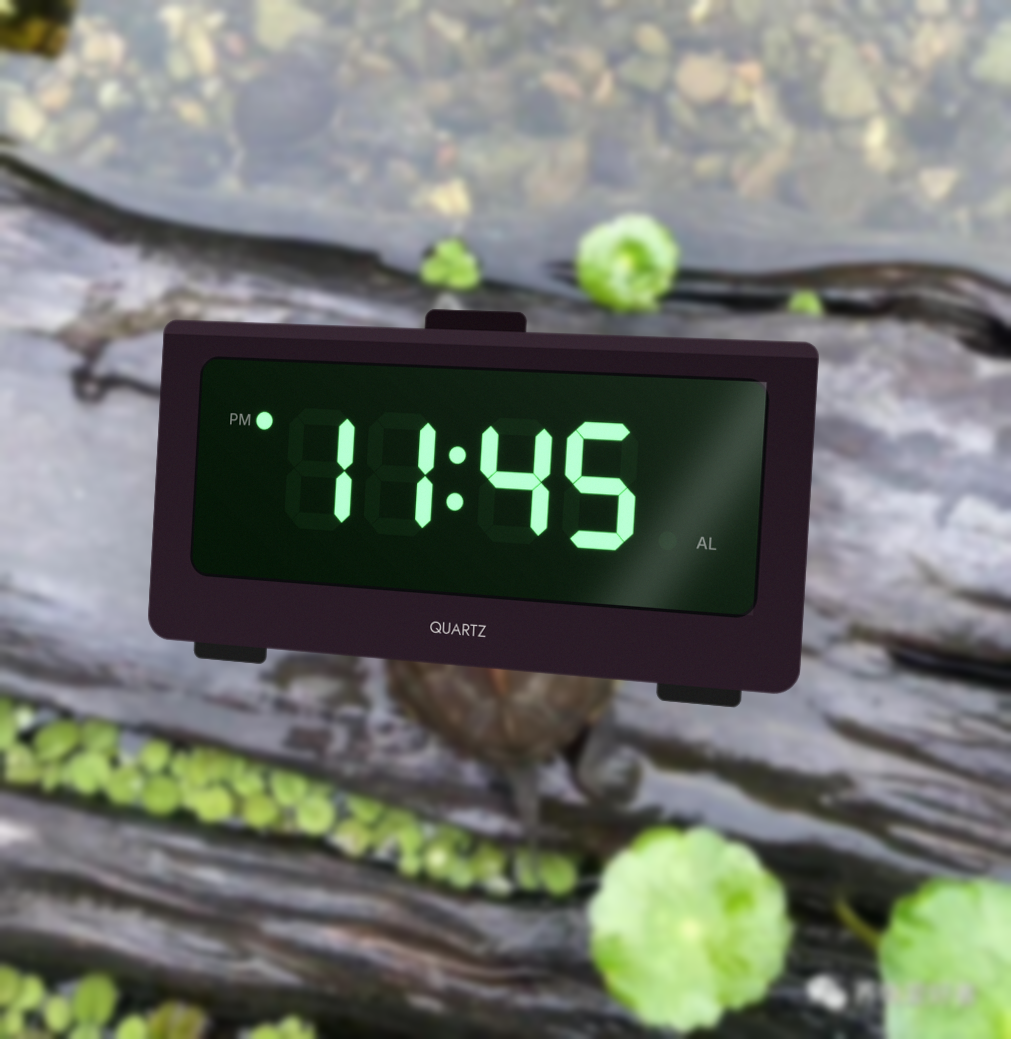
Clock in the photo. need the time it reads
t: 11:45
